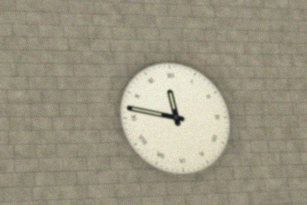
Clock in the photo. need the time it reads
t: 11:47
